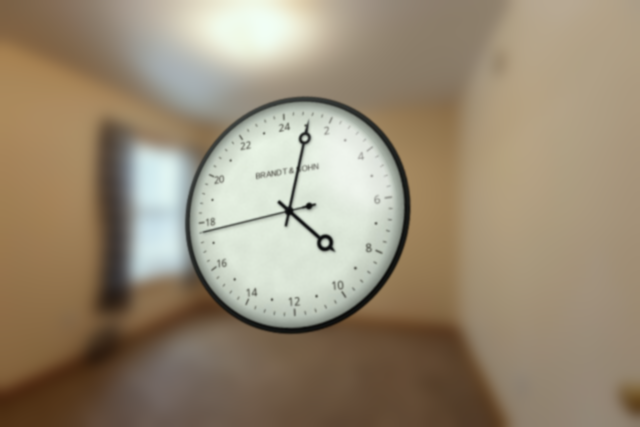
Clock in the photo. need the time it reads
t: 9:02:44
